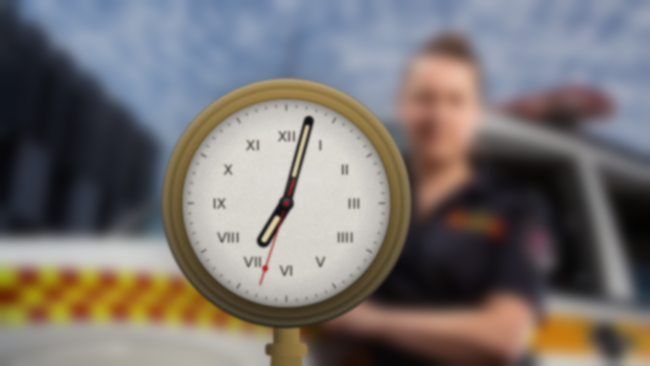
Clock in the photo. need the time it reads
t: 7:02:33
